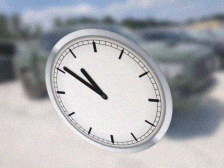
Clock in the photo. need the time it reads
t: 10:51
